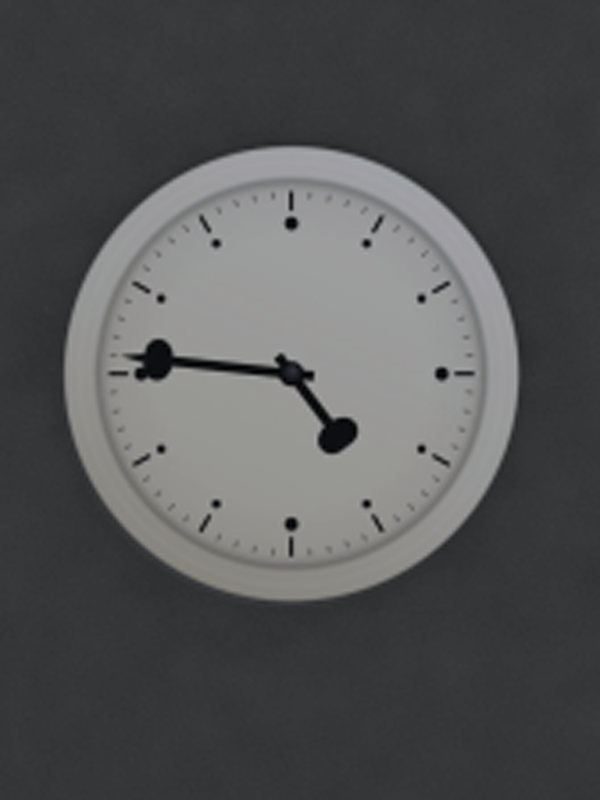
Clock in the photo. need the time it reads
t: 4:46
